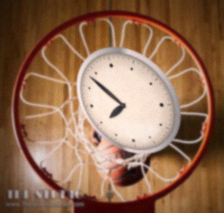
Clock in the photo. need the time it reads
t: 7:53
